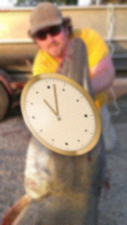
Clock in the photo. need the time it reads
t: 11:02
